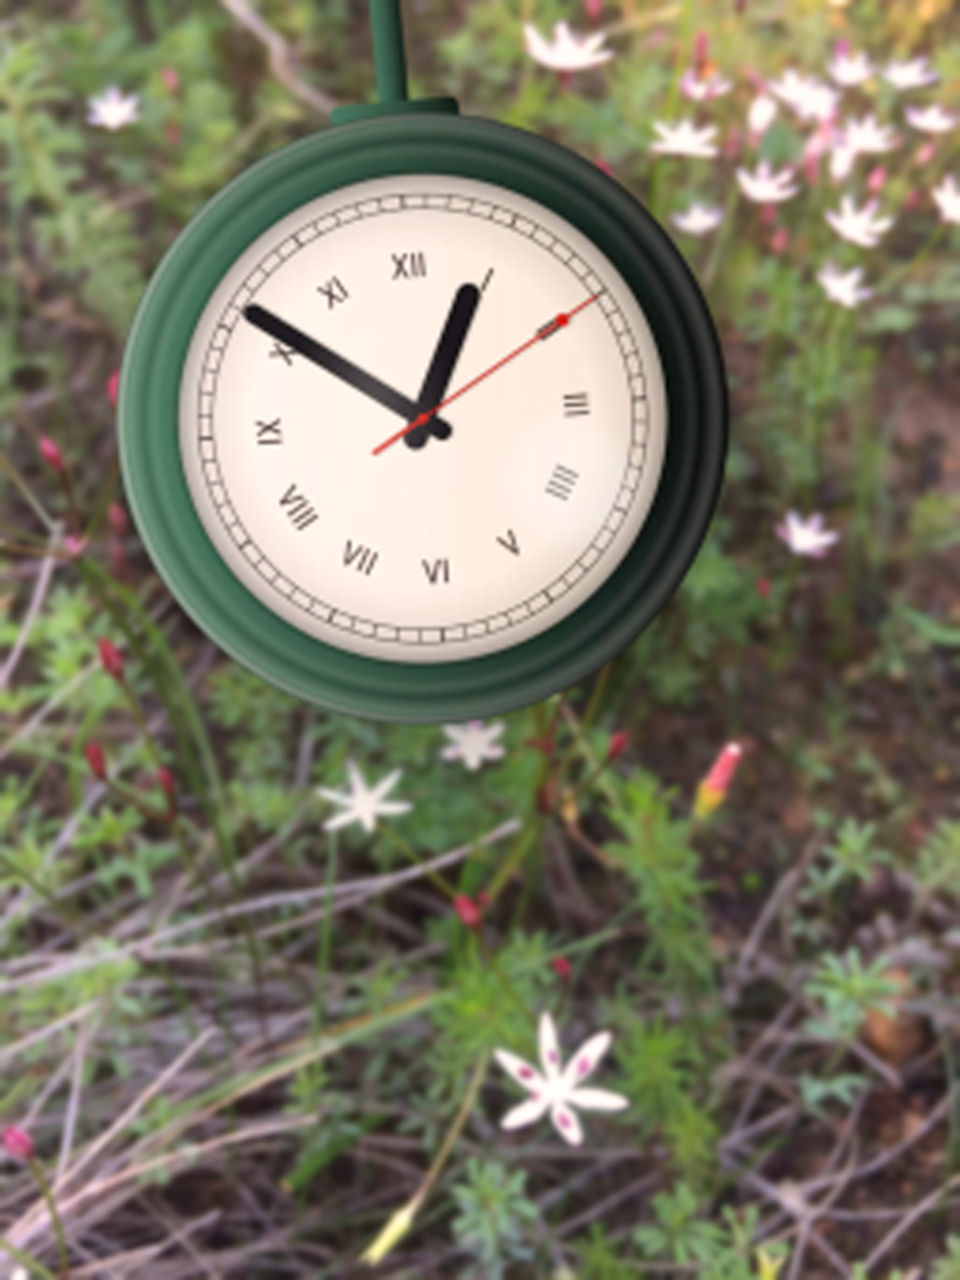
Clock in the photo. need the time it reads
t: 12:51:10
